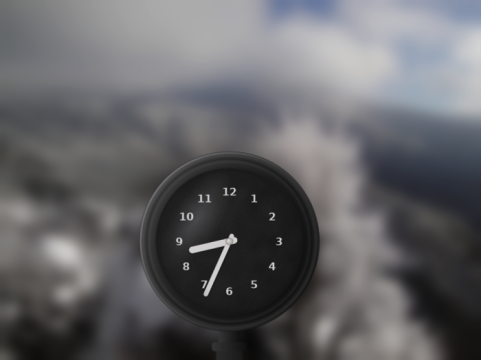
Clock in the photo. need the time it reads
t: 8:34
